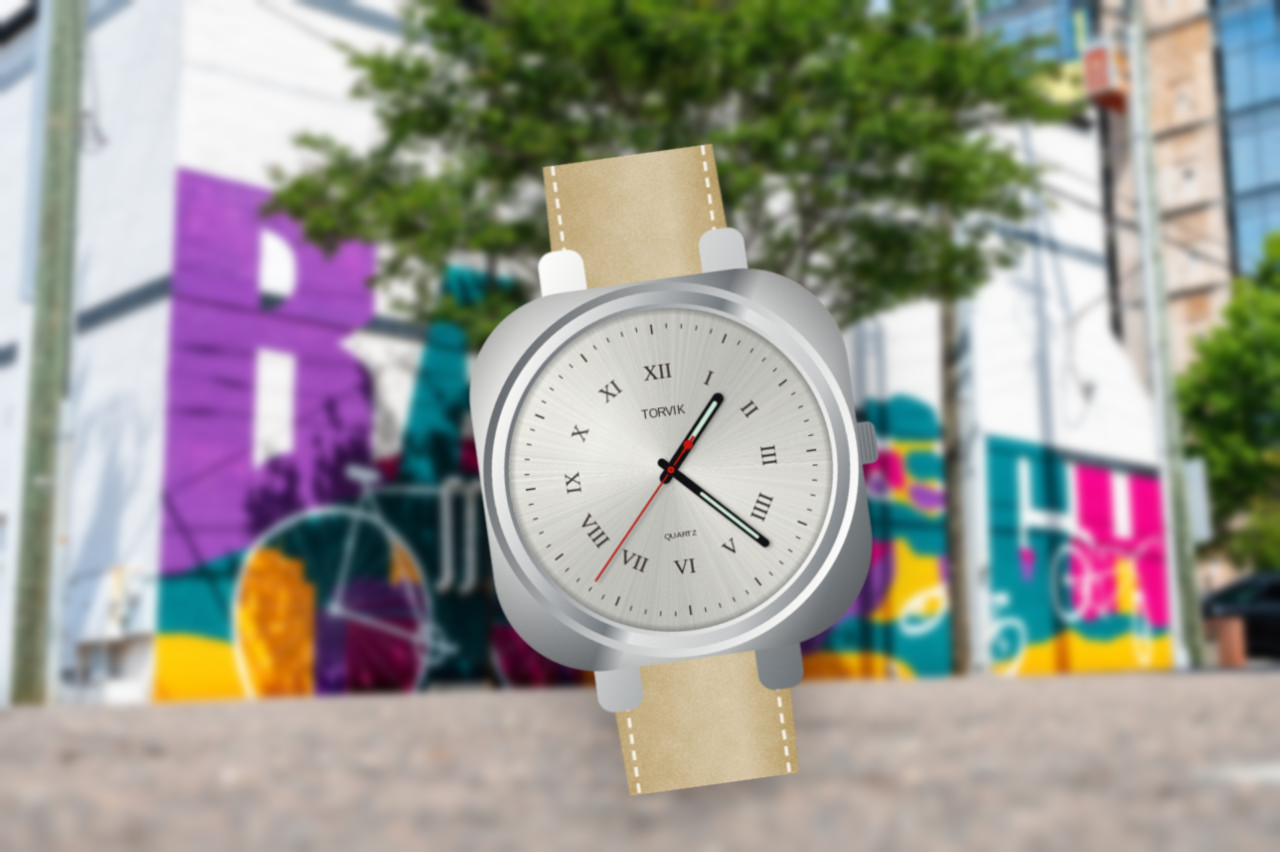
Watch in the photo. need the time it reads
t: 1:22:37
